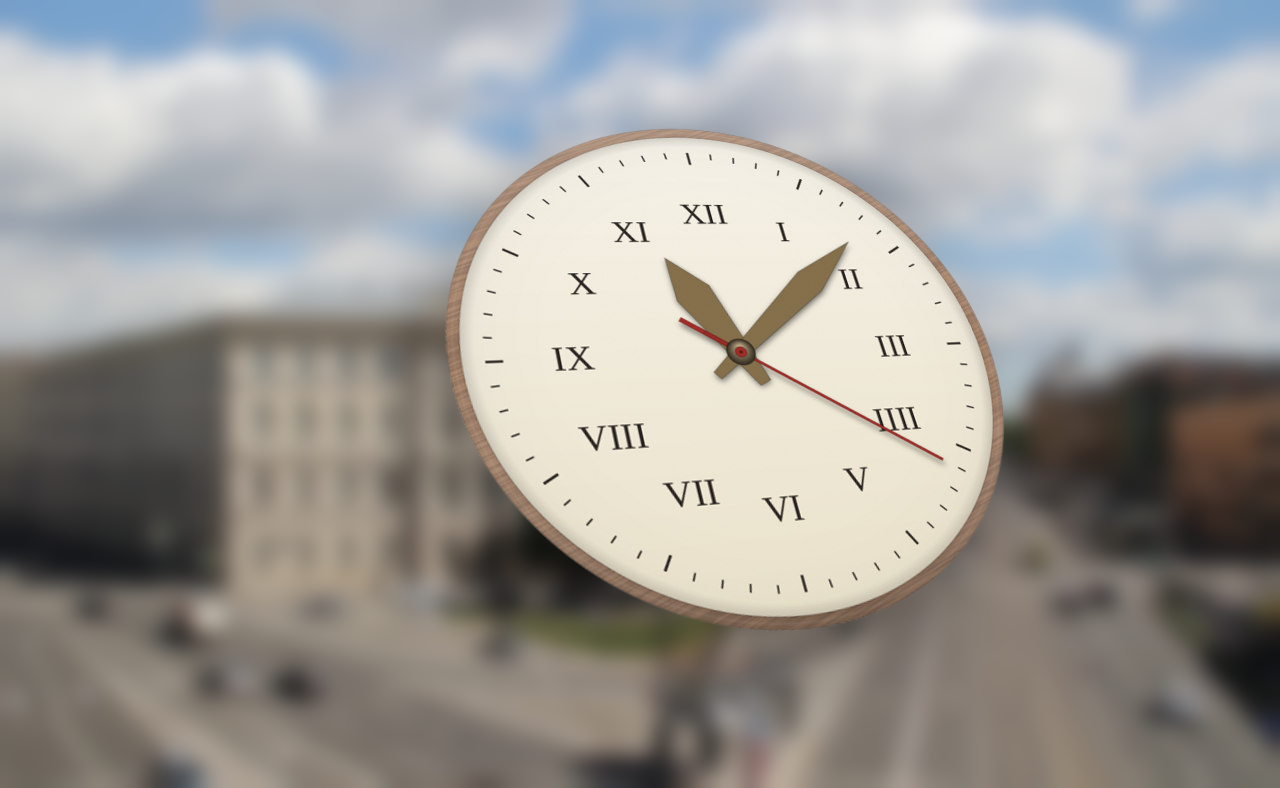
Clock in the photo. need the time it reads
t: 11:08:21
